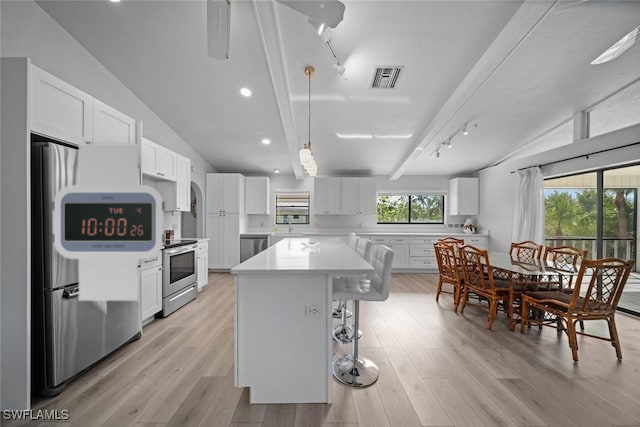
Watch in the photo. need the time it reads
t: 10:00:26
